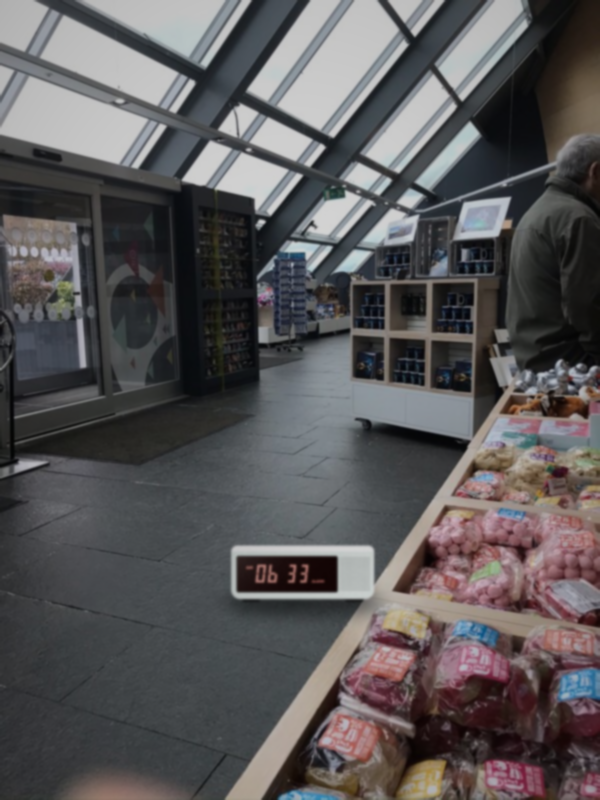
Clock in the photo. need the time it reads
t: 6:33
